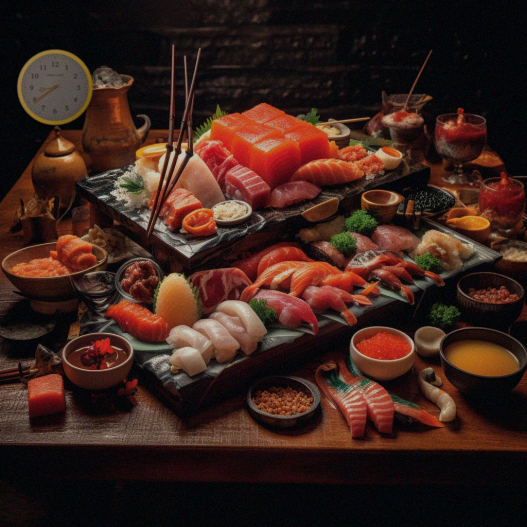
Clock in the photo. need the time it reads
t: 8:39
